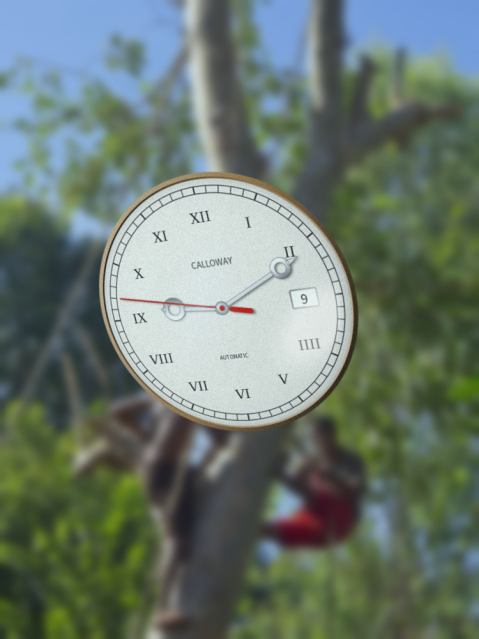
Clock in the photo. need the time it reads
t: 9:10:47
